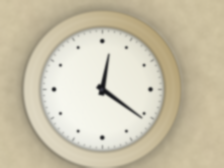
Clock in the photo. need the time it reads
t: 12:21
